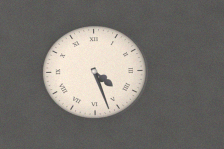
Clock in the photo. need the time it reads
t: 4:27
